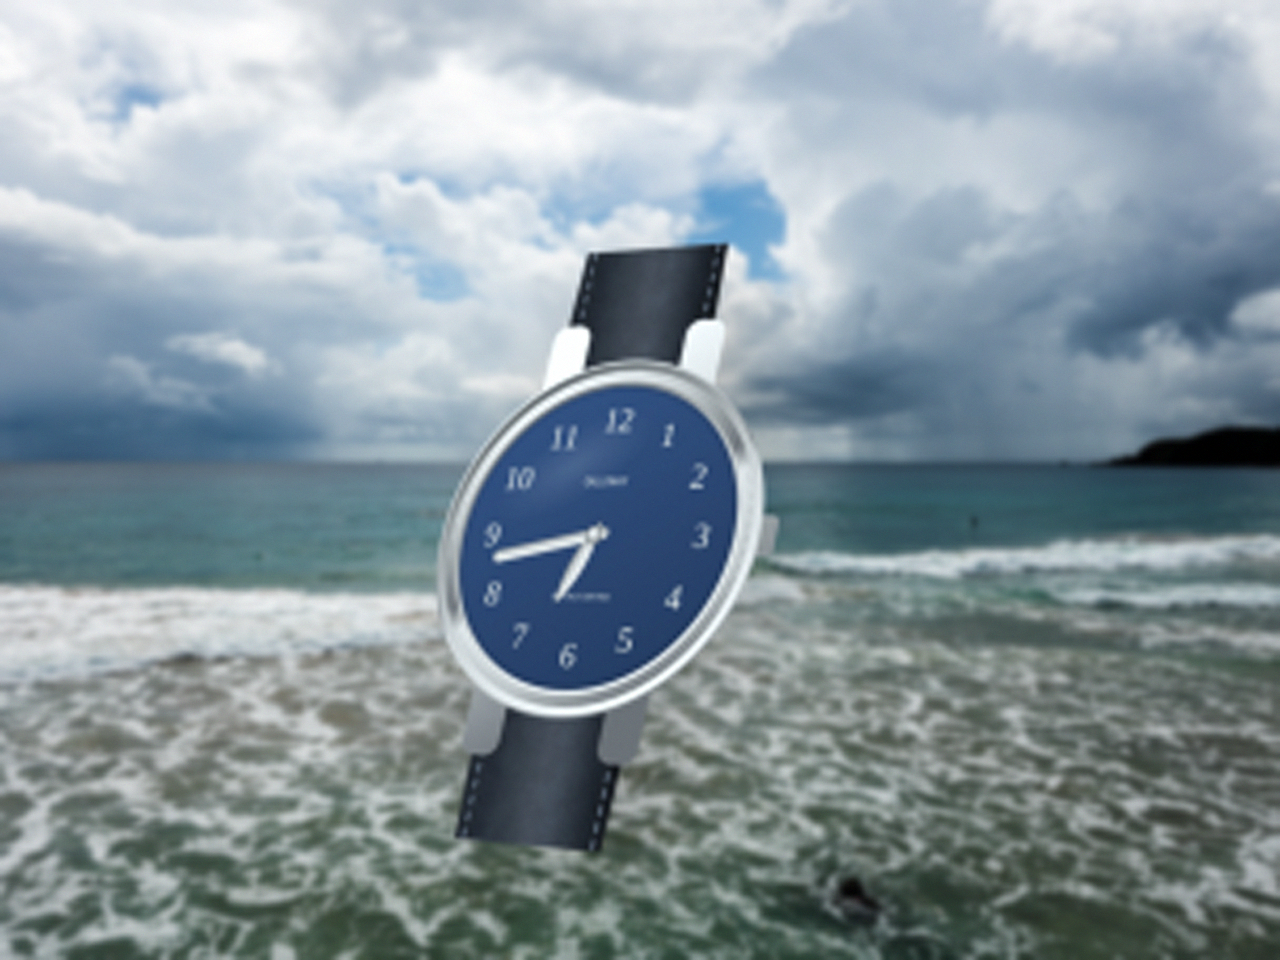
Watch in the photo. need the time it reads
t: 6:43
